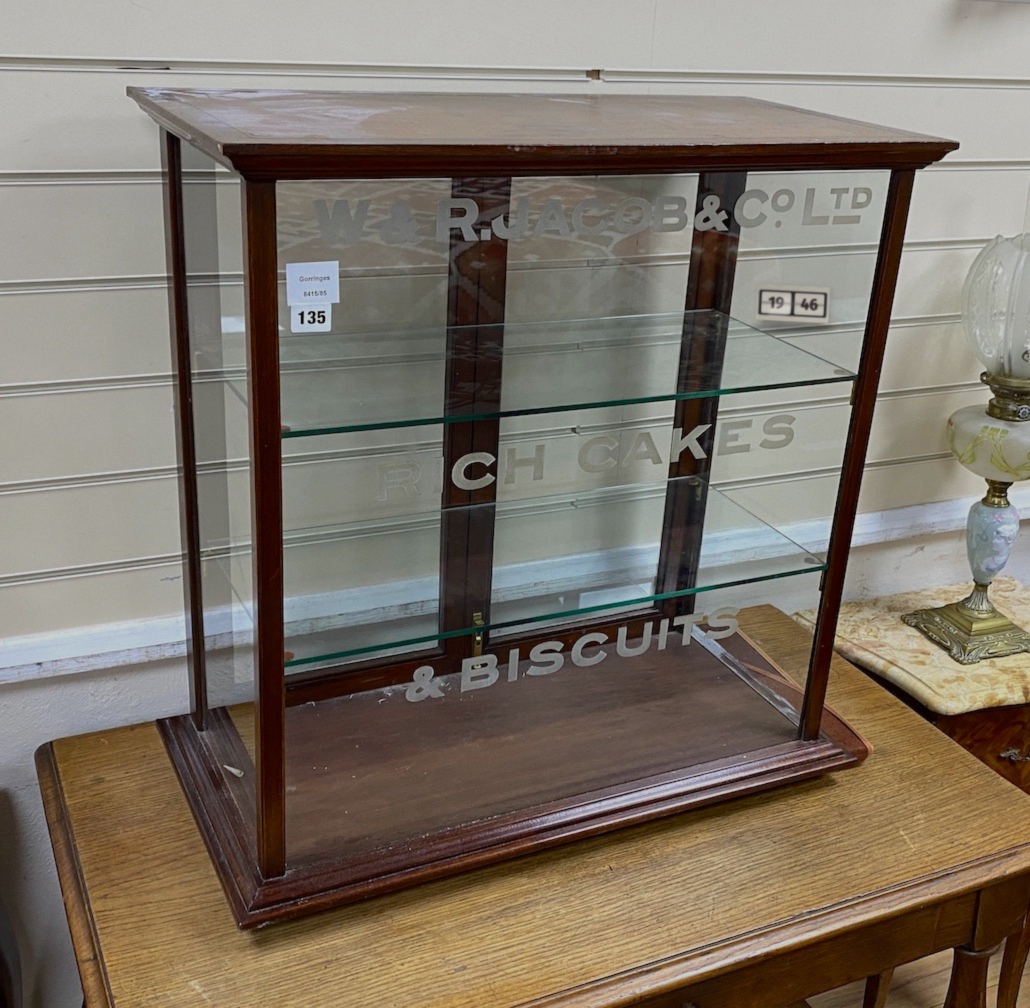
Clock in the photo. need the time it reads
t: 19:46
